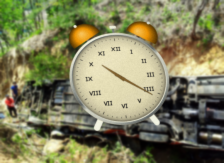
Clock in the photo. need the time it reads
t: 10:21
